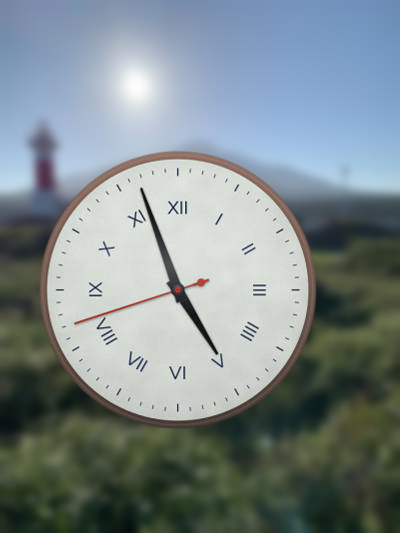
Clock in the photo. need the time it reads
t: 4:56:42
